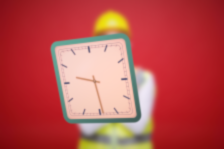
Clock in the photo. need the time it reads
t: 9:29
